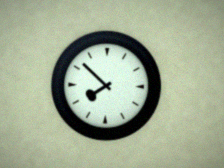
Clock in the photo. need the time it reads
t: 7:52
